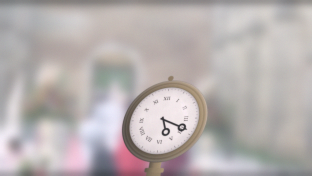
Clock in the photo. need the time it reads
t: 5:19
